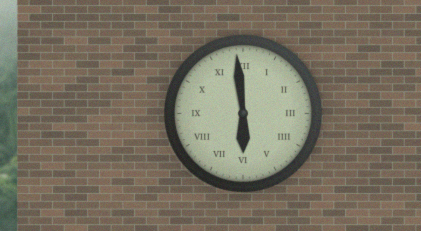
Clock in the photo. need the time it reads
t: 5:59
